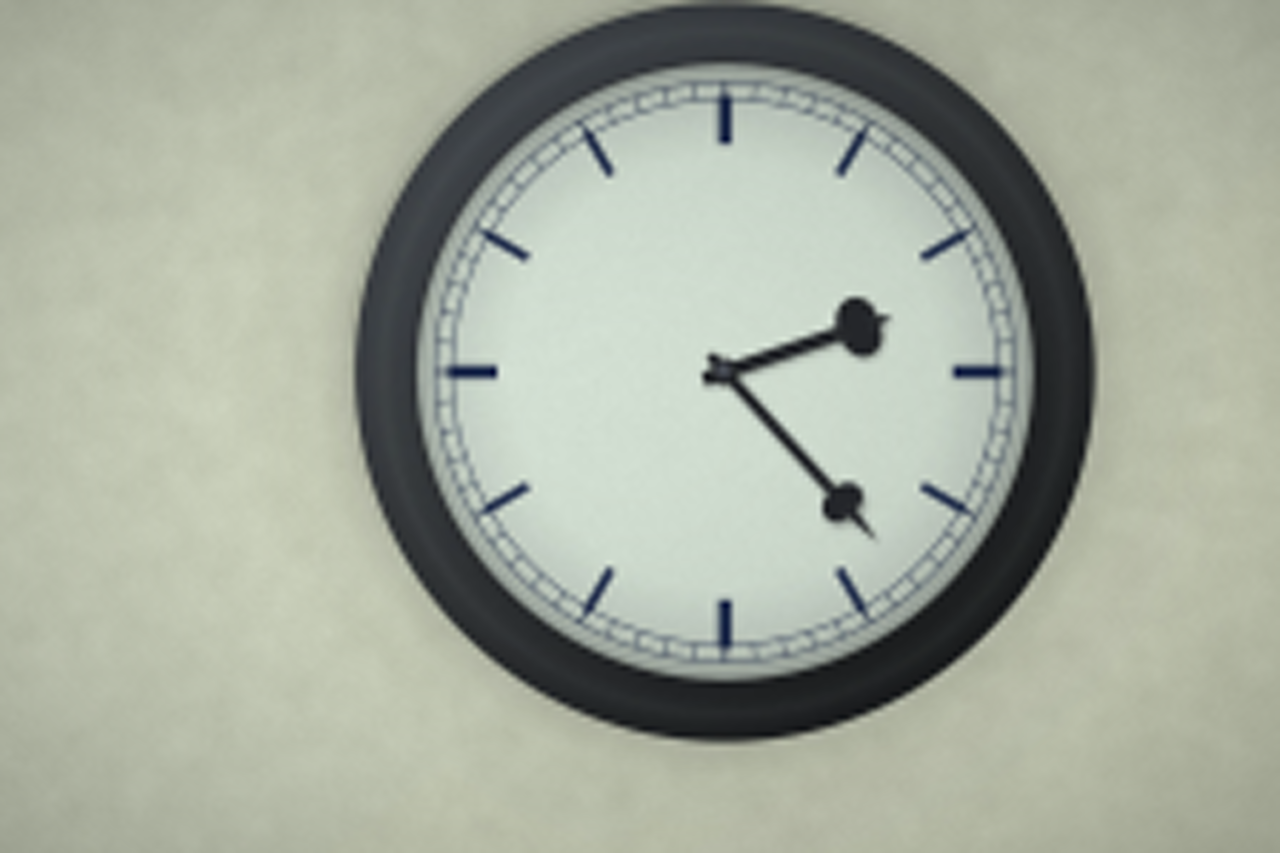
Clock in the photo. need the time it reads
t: 2:23
